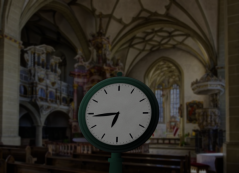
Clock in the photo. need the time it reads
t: 6:44
